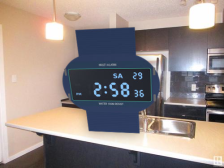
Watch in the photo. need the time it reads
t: 2:58:36
